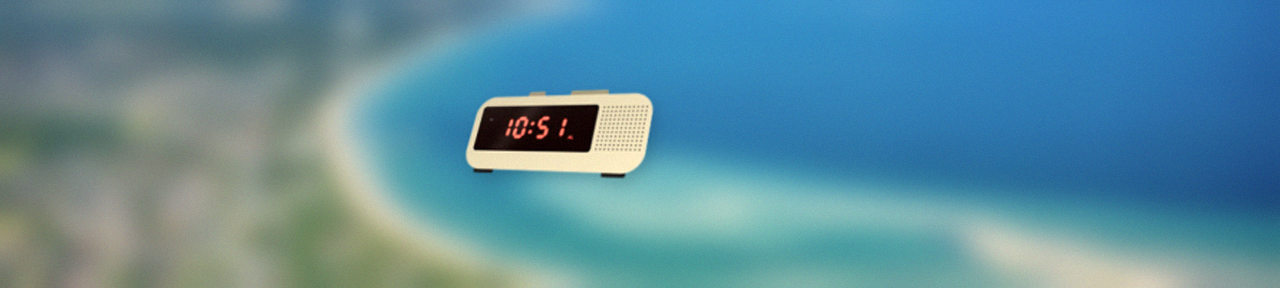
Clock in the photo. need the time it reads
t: 10:51
